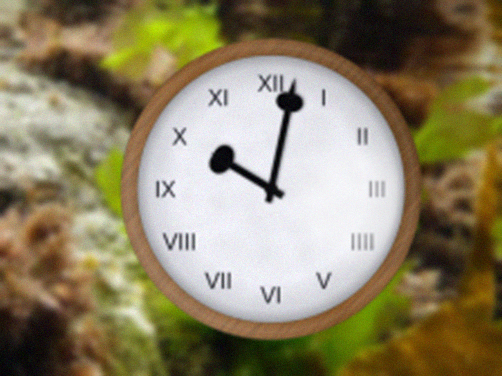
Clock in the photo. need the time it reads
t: 10:02
